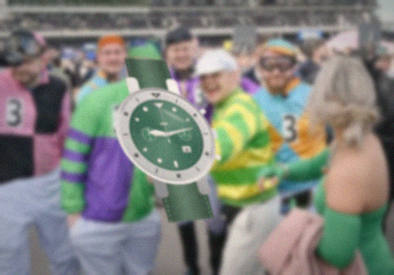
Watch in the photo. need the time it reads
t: 9:13
